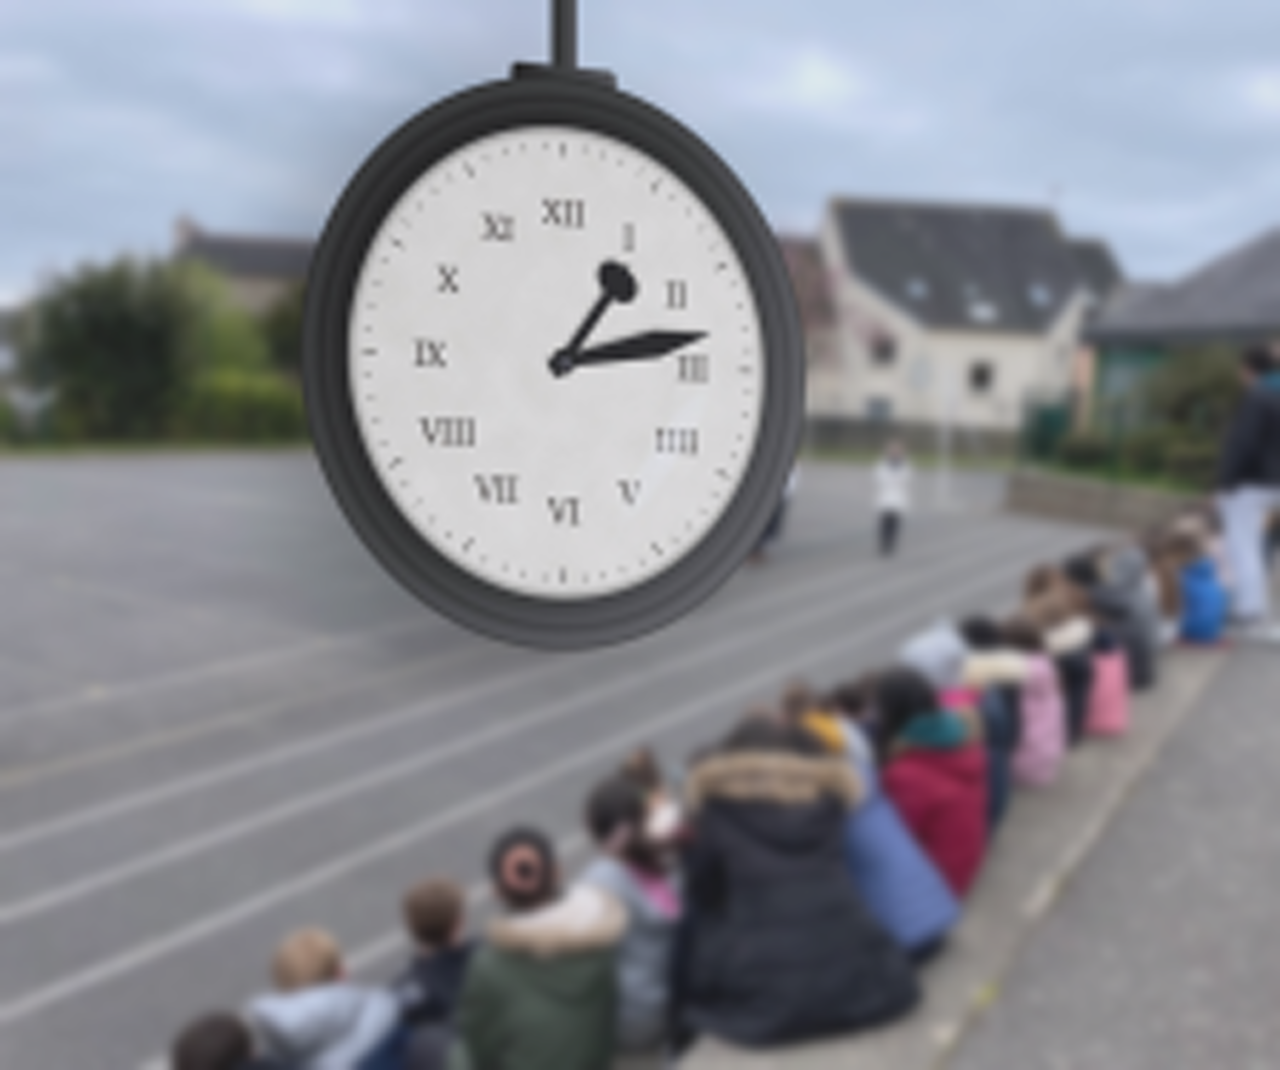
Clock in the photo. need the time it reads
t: 1:13
